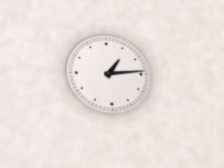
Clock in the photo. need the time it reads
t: 1:14
